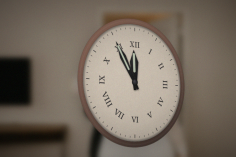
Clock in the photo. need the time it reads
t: 11:55
